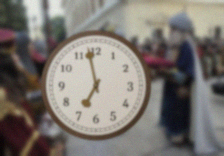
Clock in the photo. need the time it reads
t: 6:58
